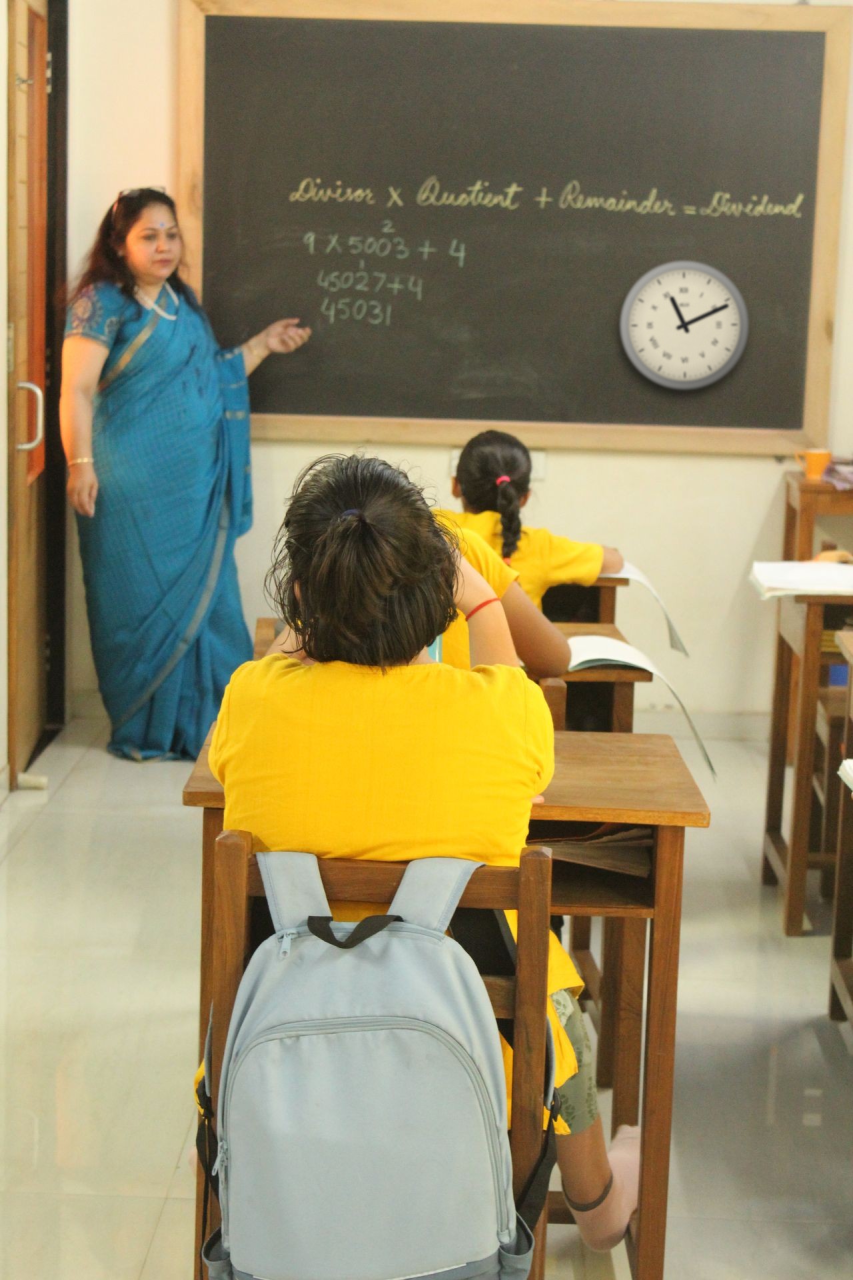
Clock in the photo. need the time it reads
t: 11:11
